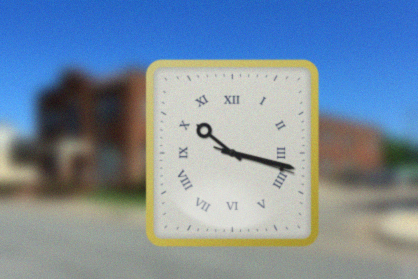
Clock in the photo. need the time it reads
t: 10:17:18
